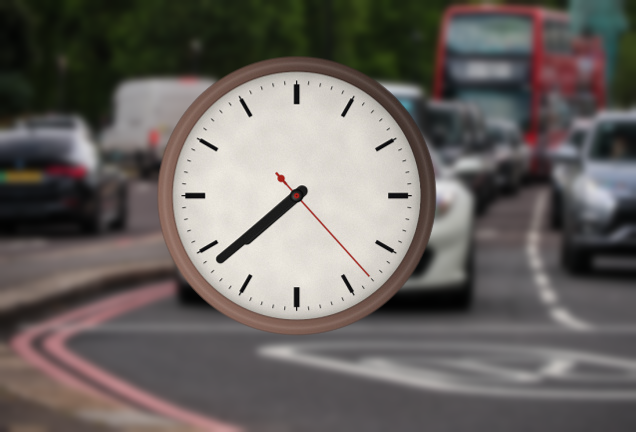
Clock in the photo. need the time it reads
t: 7:38:23
